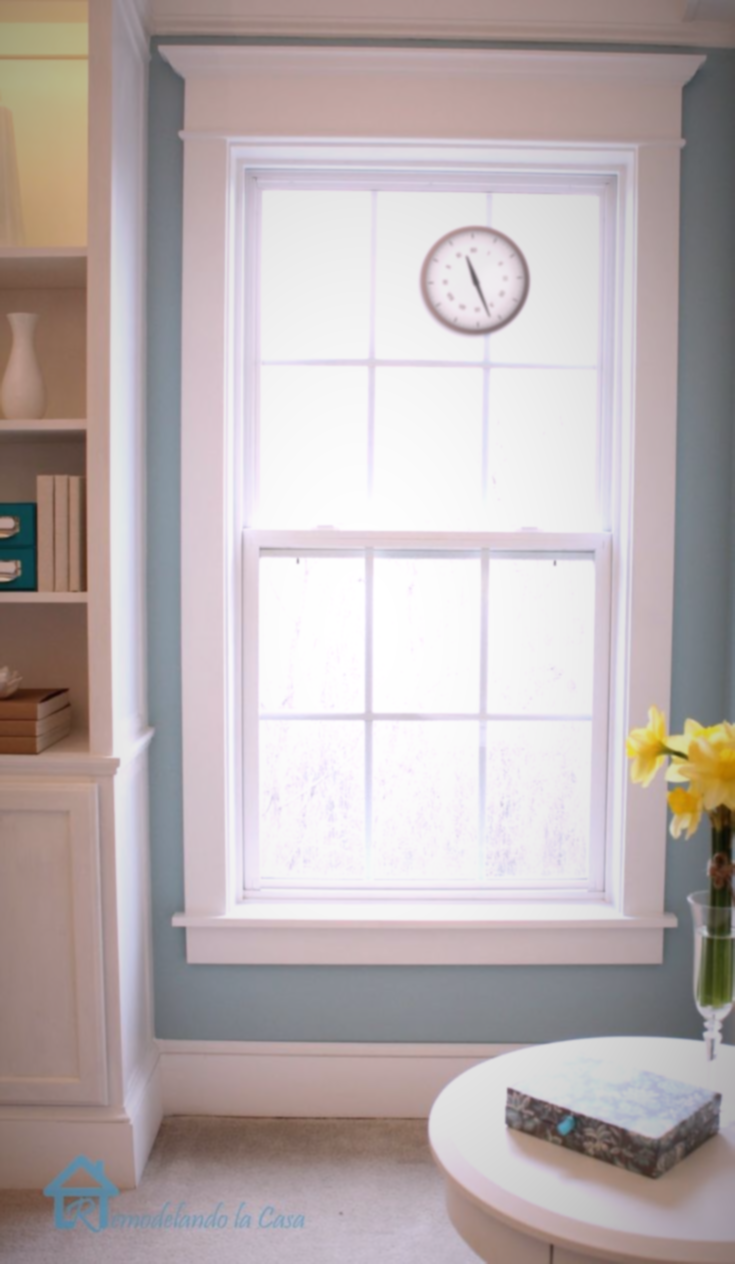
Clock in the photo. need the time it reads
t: 11:27
